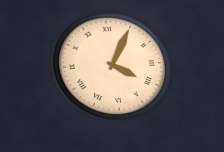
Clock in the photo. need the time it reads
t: 4:05
